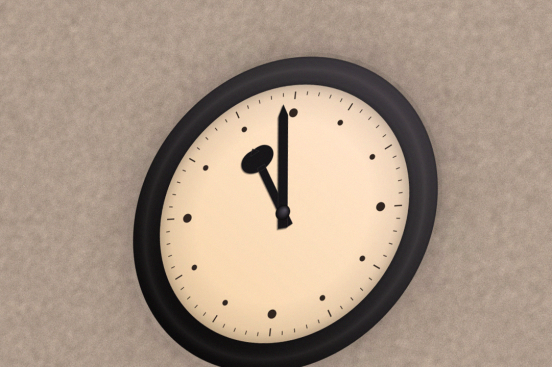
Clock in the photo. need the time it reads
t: 10:59
